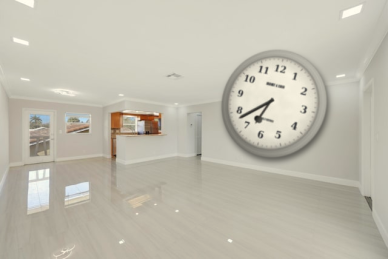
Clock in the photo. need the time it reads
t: 6:38
